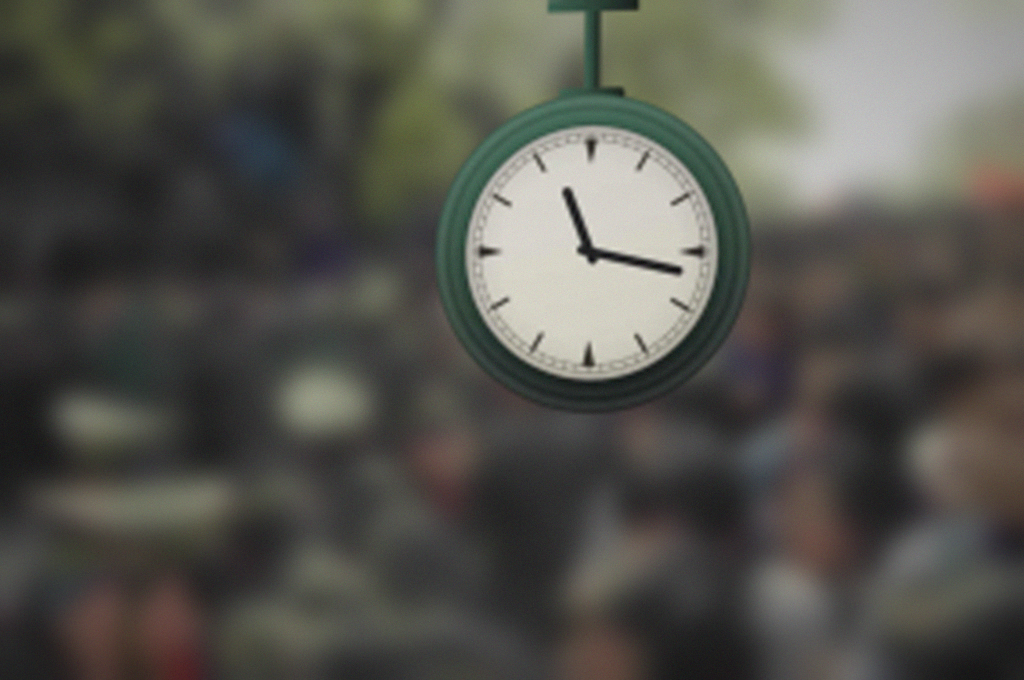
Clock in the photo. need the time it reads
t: 11:17
